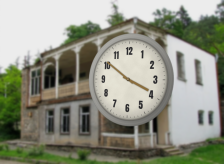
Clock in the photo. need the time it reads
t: 3:51
